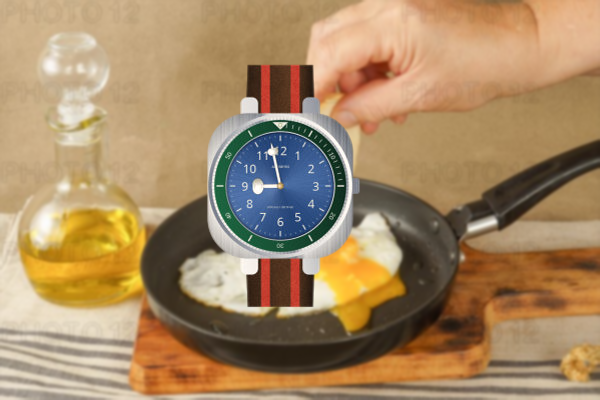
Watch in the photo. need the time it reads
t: 8:58
